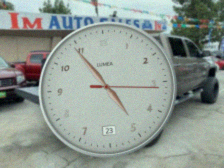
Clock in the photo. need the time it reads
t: 4:54:16
